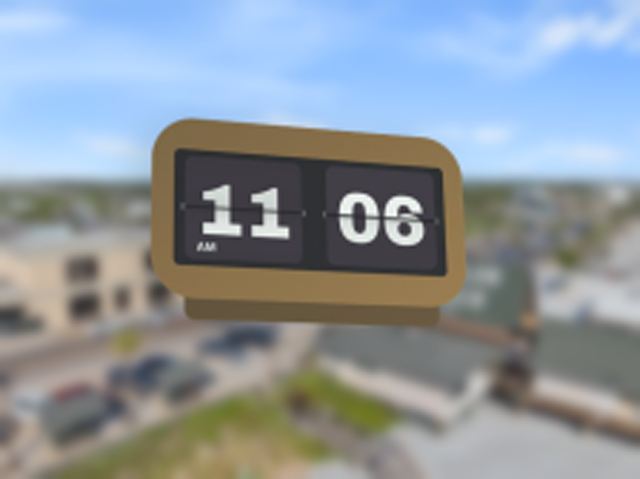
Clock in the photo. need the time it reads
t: 11:06
